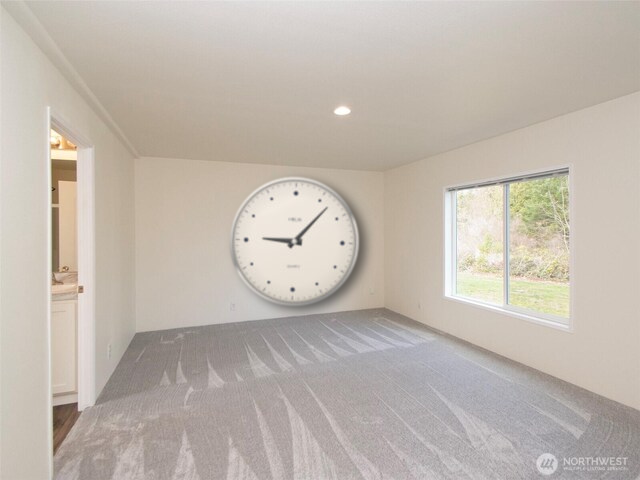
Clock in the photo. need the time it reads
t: 9:07
